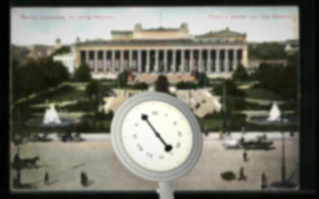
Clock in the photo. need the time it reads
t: 4:55
